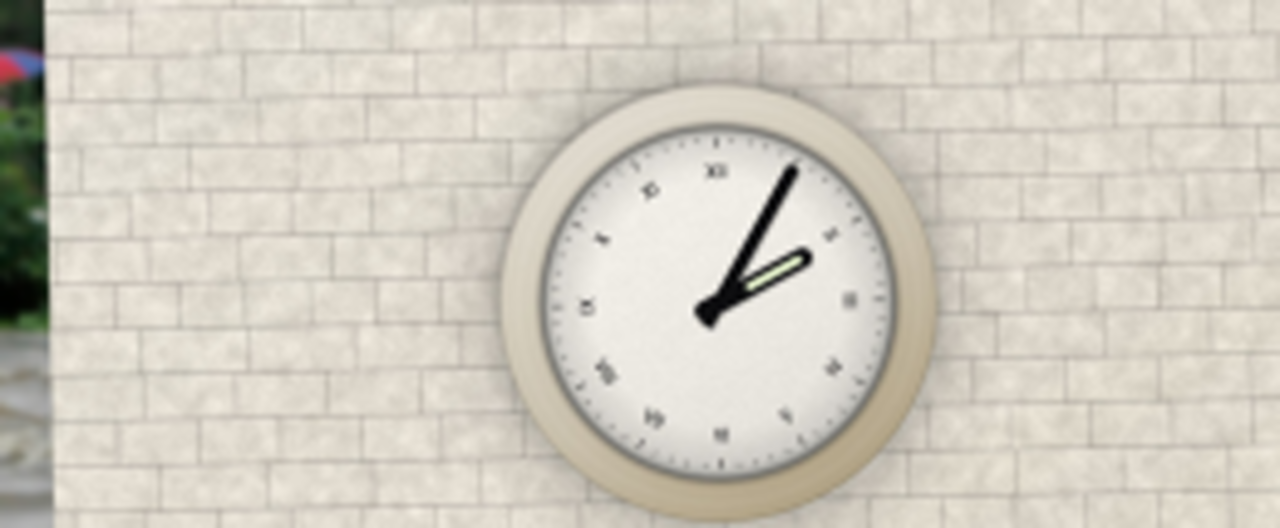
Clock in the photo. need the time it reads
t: 2:05
